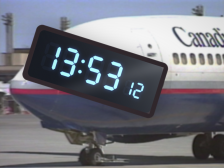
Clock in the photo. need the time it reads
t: 13:53:12
